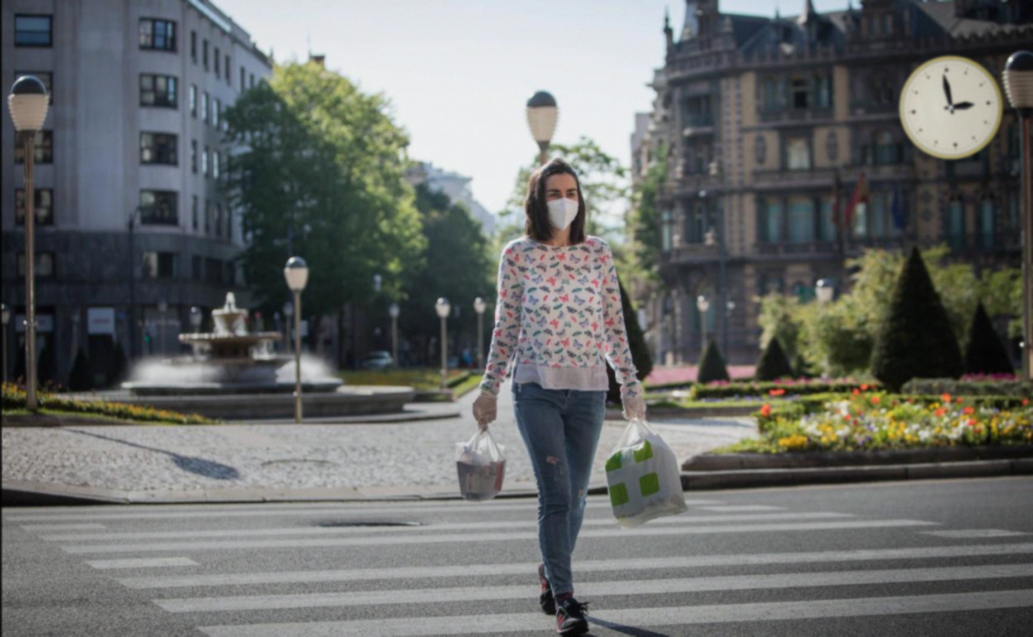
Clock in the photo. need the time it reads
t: 2:59
